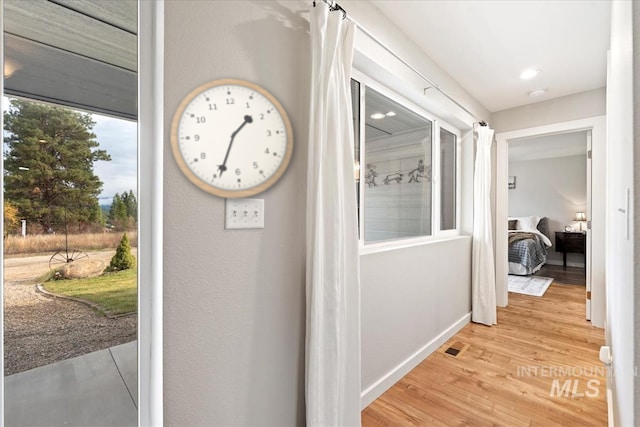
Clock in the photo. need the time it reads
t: 1:34
